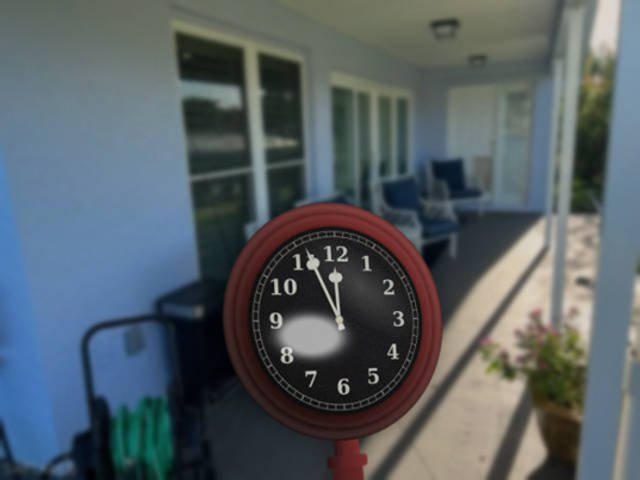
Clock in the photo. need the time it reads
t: 11:56
